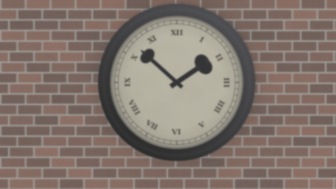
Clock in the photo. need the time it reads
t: 1:52
